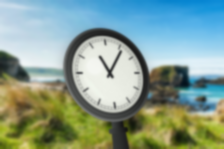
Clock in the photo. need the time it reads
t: 11:06
